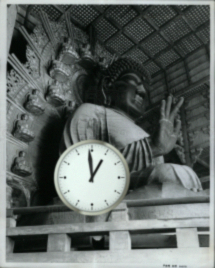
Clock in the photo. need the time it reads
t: 12:59
